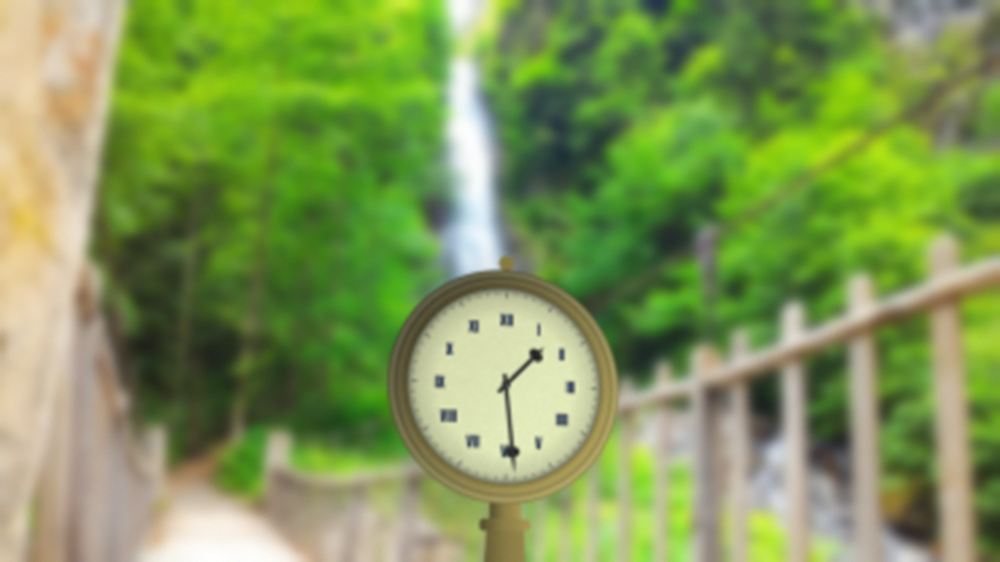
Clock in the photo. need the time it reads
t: 1:29
